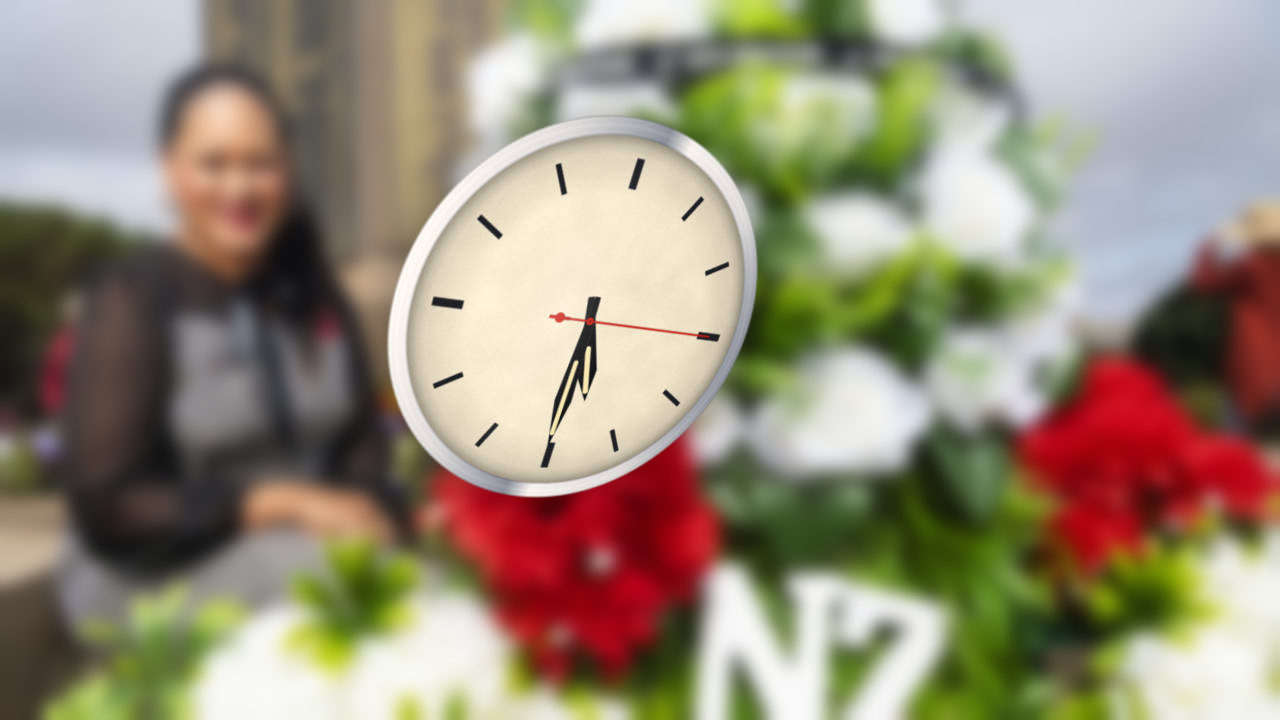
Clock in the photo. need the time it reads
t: 5:30:15
